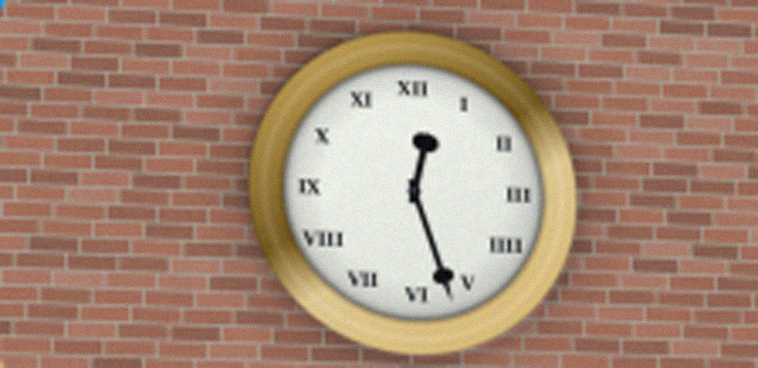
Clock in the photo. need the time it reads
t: 12:27
